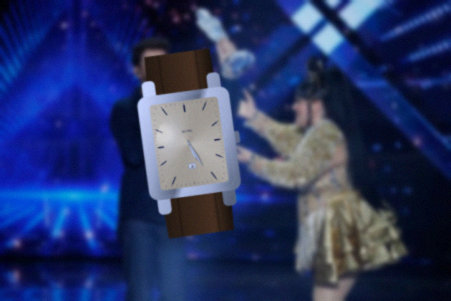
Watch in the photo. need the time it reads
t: 5:26
